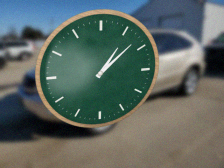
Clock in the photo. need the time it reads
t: 1:08
